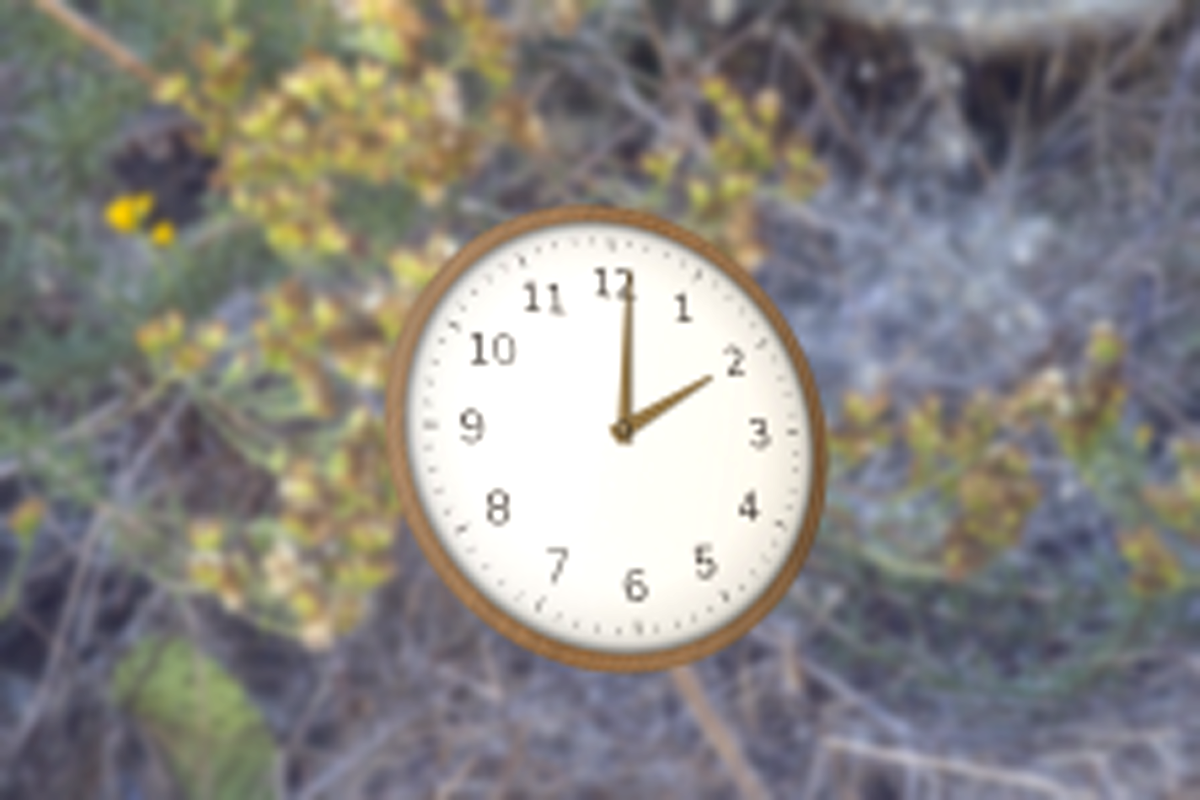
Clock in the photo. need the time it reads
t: 2:01
